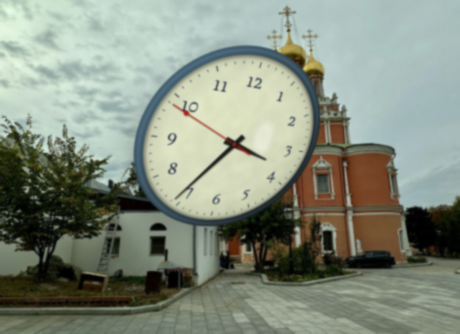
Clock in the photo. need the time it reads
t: 3:35:49
